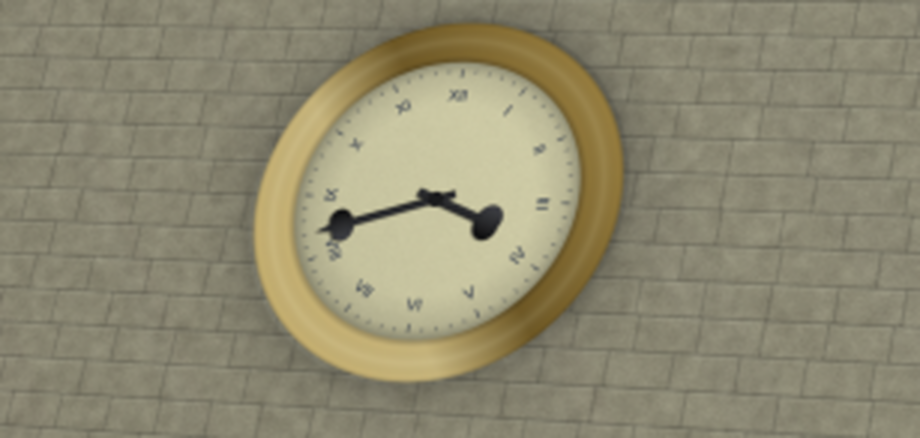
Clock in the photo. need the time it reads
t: 3:42
